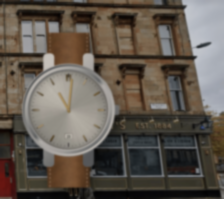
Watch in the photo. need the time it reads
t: 11:01
